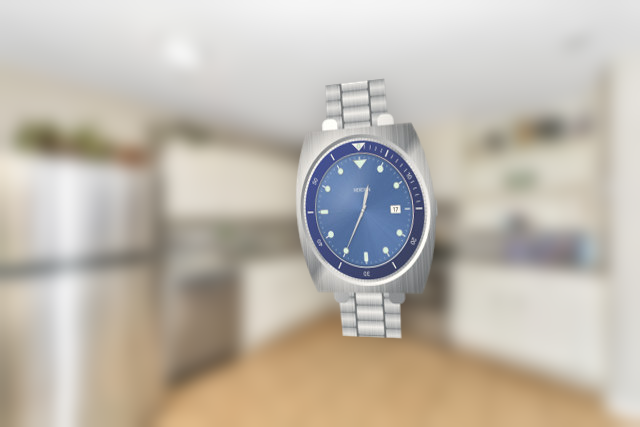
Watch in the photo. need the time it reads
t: 12:35
